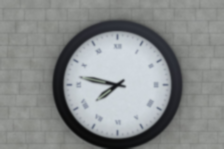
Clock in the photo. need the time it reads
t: 7:47
